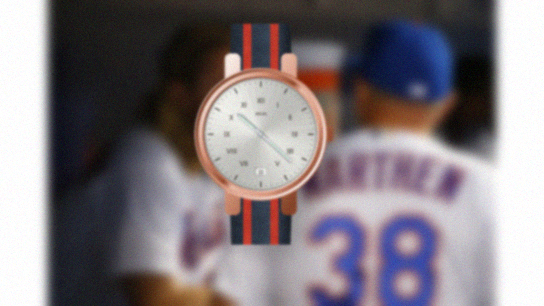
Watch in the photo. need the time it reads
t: 10:22
